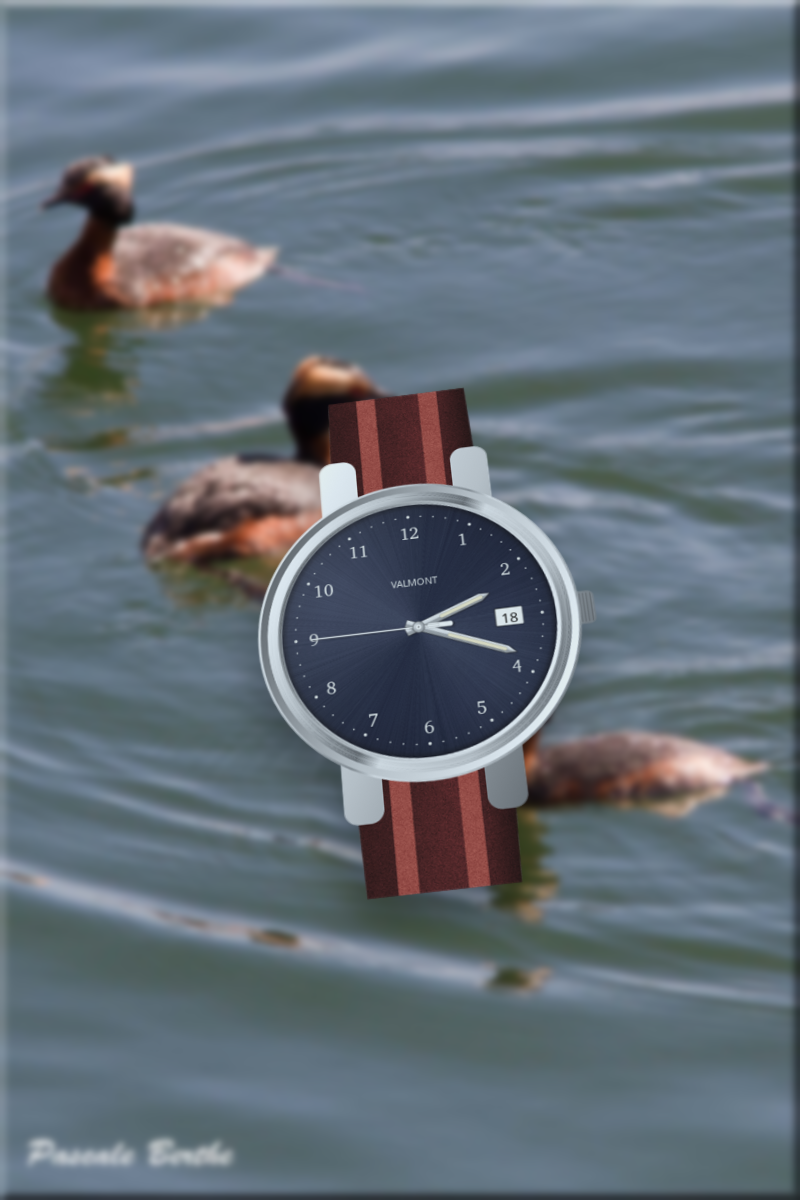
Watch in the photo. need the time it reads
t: 2:18:45
